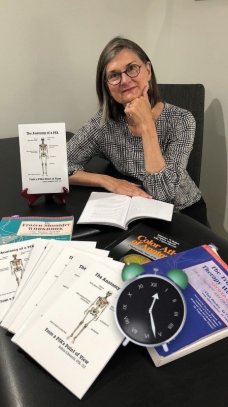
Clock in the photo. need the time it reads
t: 12:27
